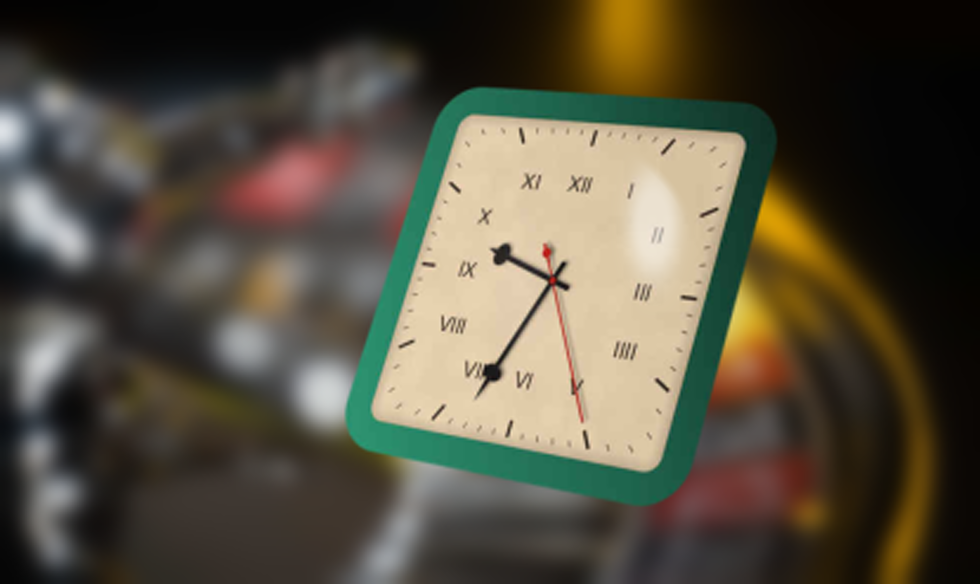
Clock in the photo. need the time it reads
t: 9:33:25
